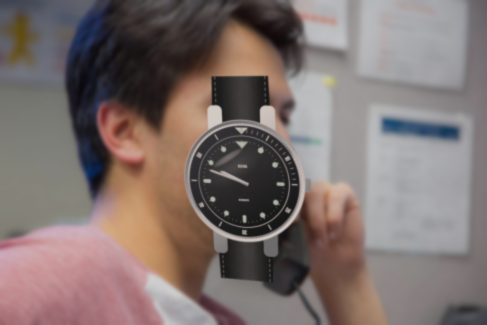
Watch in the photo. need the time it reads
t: 9:48
